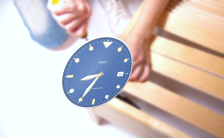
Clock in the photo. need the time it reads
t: 8:35
